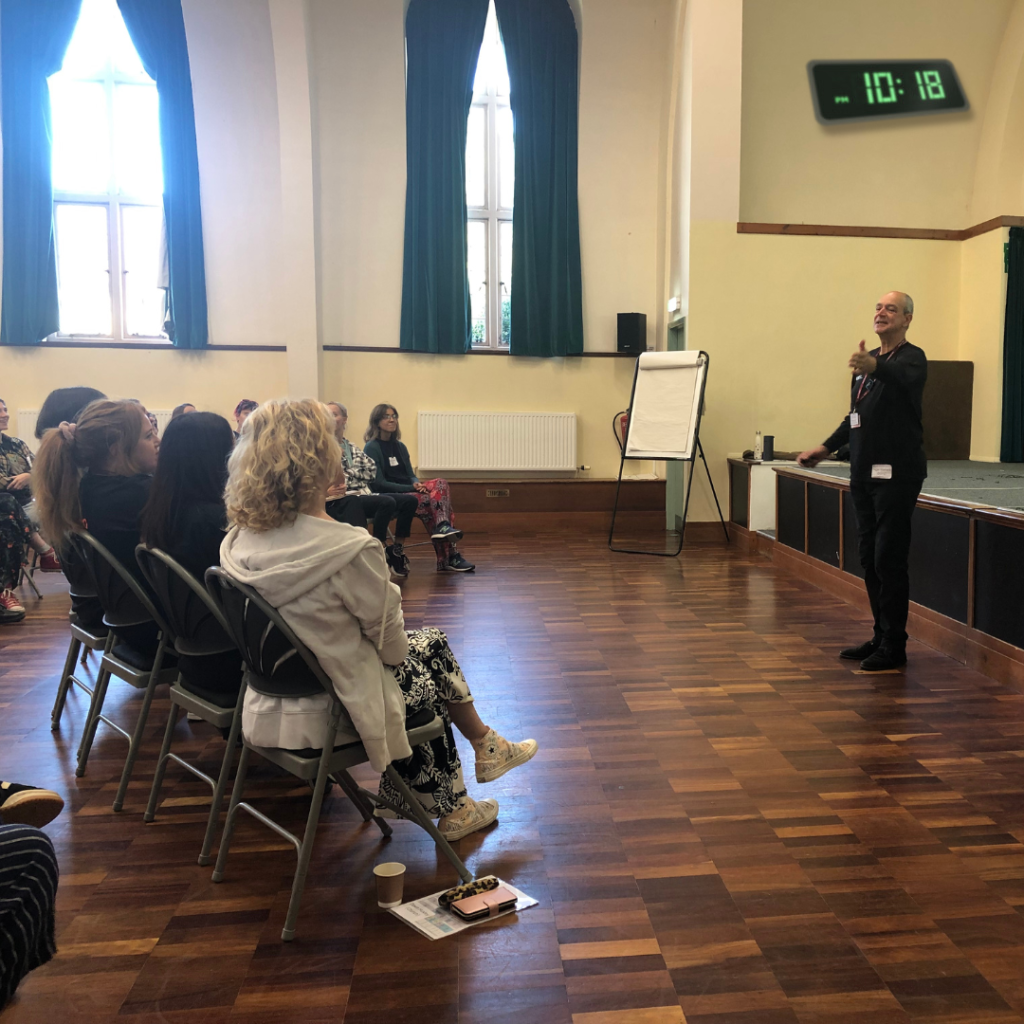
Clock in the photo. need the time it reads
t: 10:18
